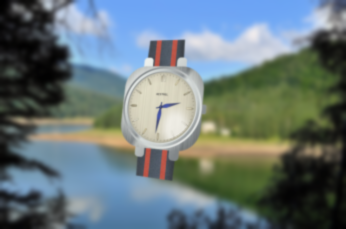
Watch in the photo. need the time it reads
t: 2:31
